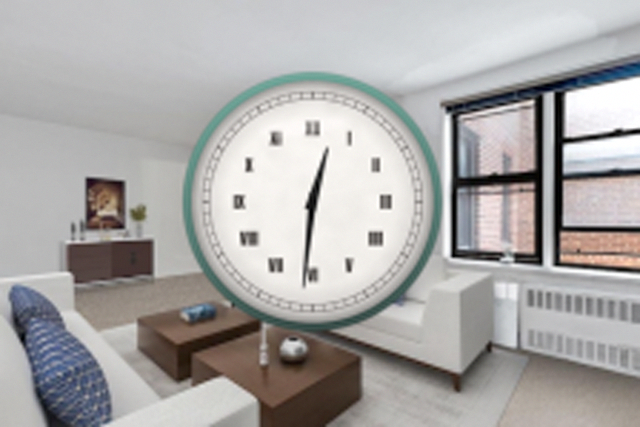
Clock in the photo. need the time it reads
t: 12:31
